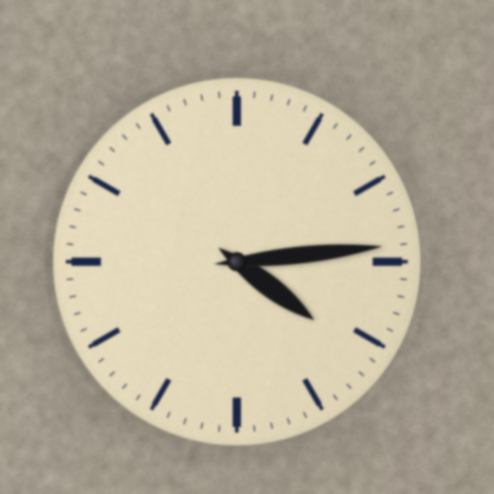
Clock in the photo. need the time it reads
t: 4:14
